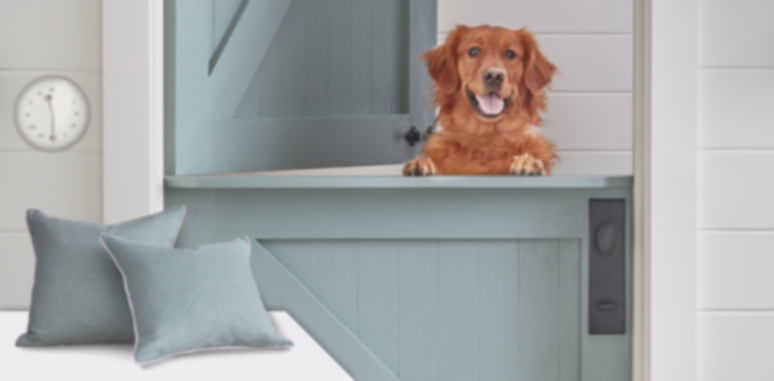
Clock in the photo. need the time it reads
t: 11:30
